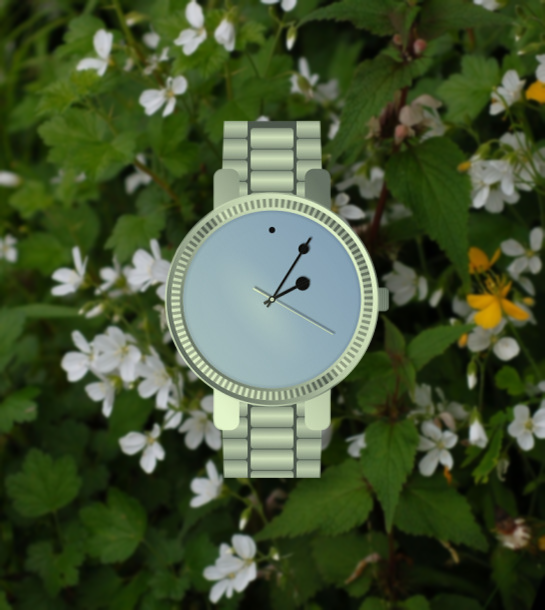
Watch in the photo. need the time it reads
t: 2:05:20
